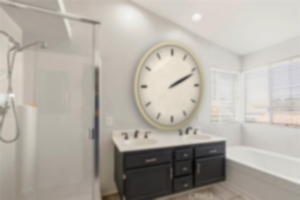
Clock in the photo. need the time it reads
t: 2:11
